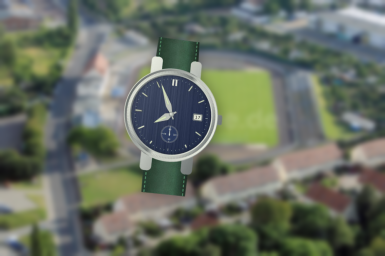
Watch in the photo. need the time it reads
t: 7:56
